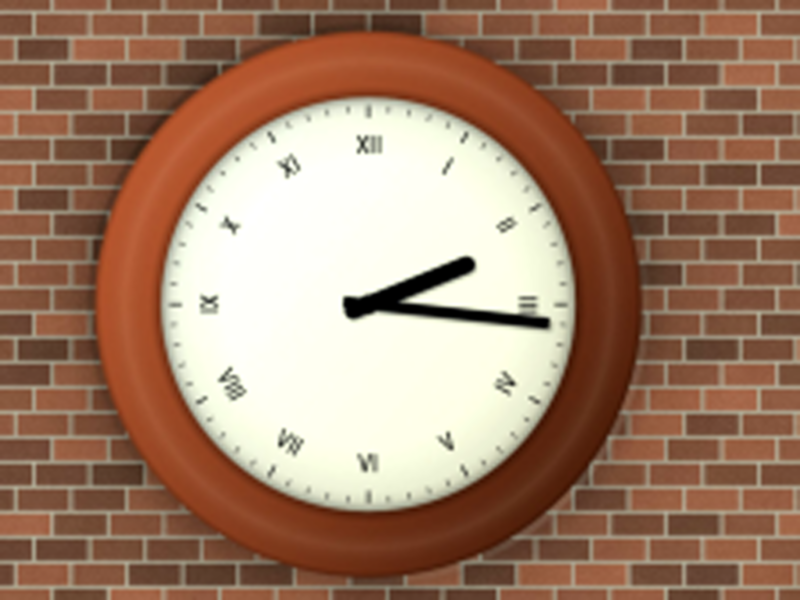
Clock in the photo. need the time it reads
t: 2:16
